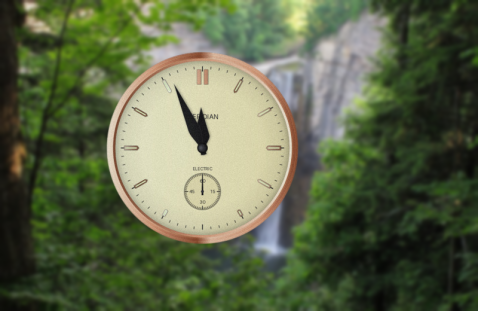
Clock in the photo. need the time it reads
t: 11:56
